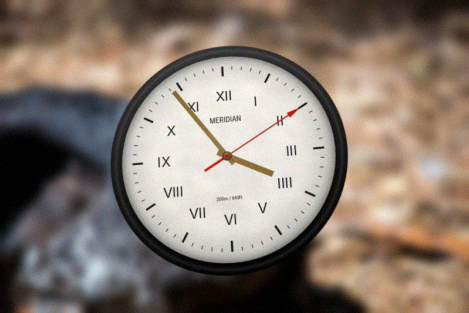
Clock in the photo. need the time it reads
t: 3:54:10
